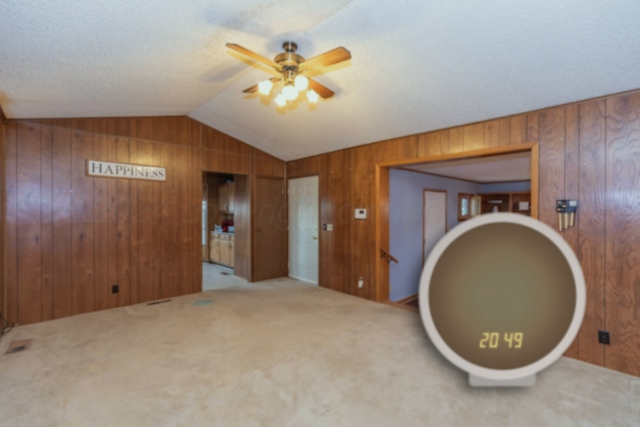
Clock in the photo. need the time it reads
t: 20:49
